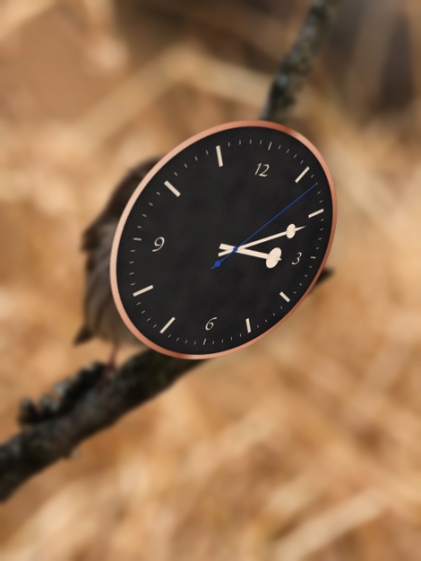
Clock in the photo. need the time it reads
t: 3:11:07
